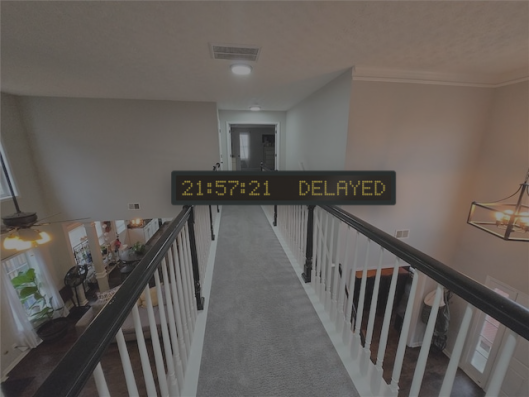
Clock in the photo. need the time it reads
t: 21:57:21
